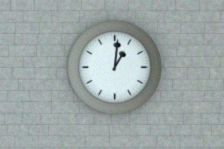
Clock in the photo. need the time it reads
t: 1:01
